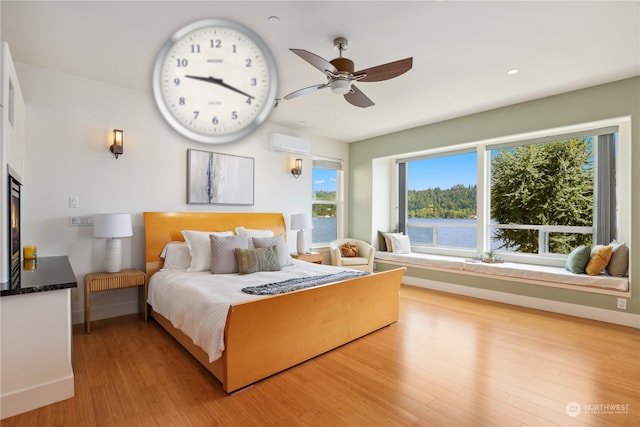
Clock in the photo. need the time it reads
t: 9:19
